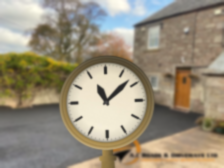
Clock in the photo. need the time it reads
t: 11:08
